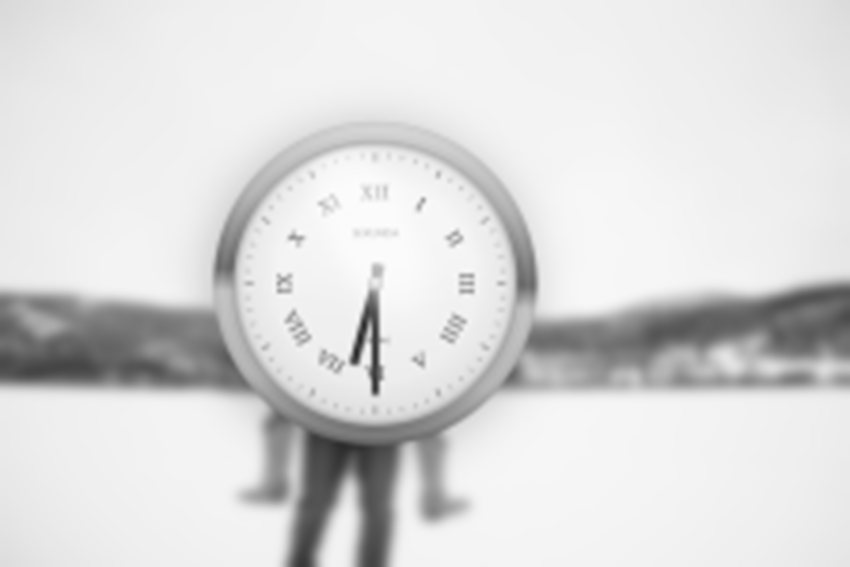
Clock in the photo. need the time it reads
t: 6:30
